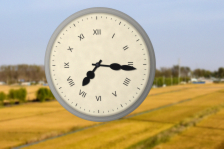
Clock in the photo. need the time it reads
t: 7:16
